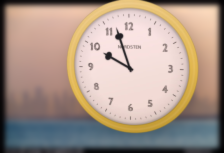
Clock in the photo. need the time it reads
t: 9:57
